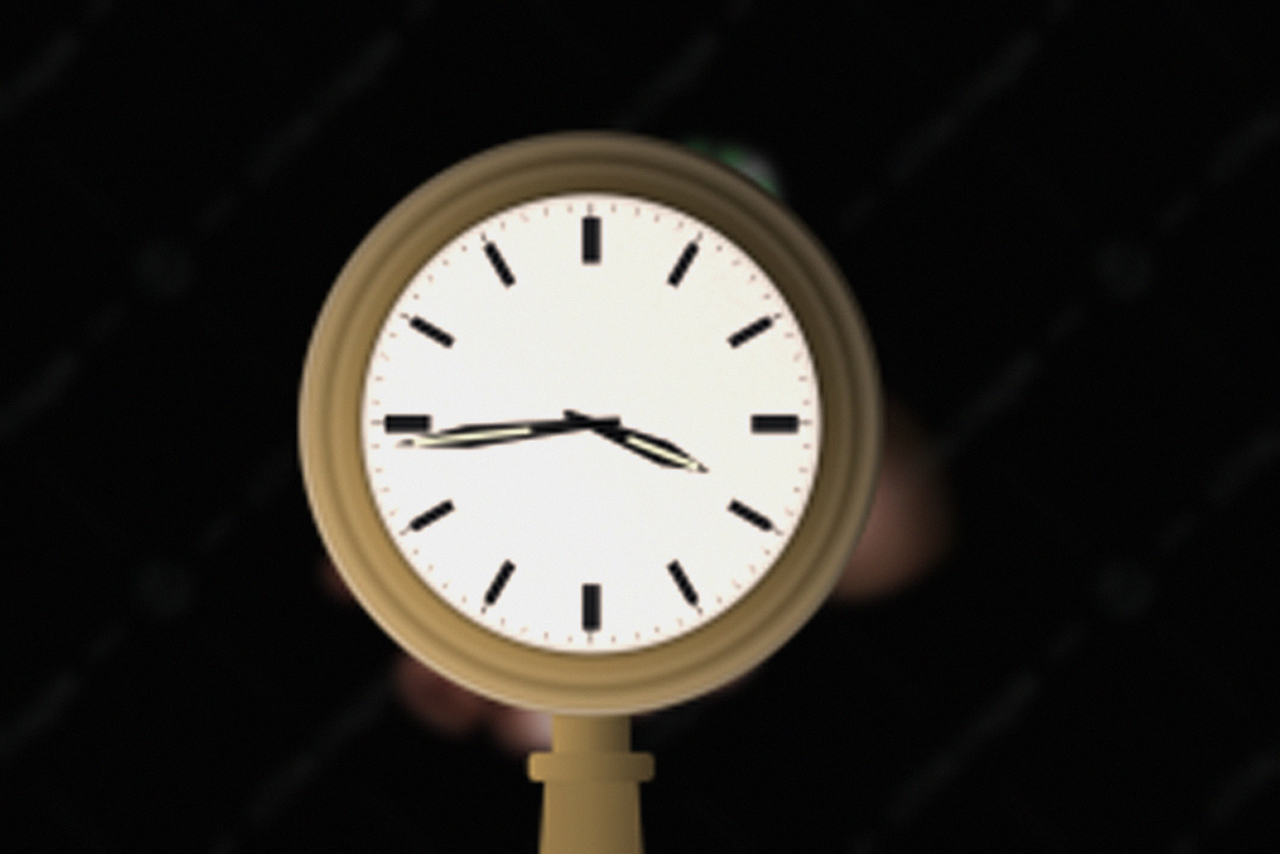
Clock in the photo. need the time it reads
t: 3:44
